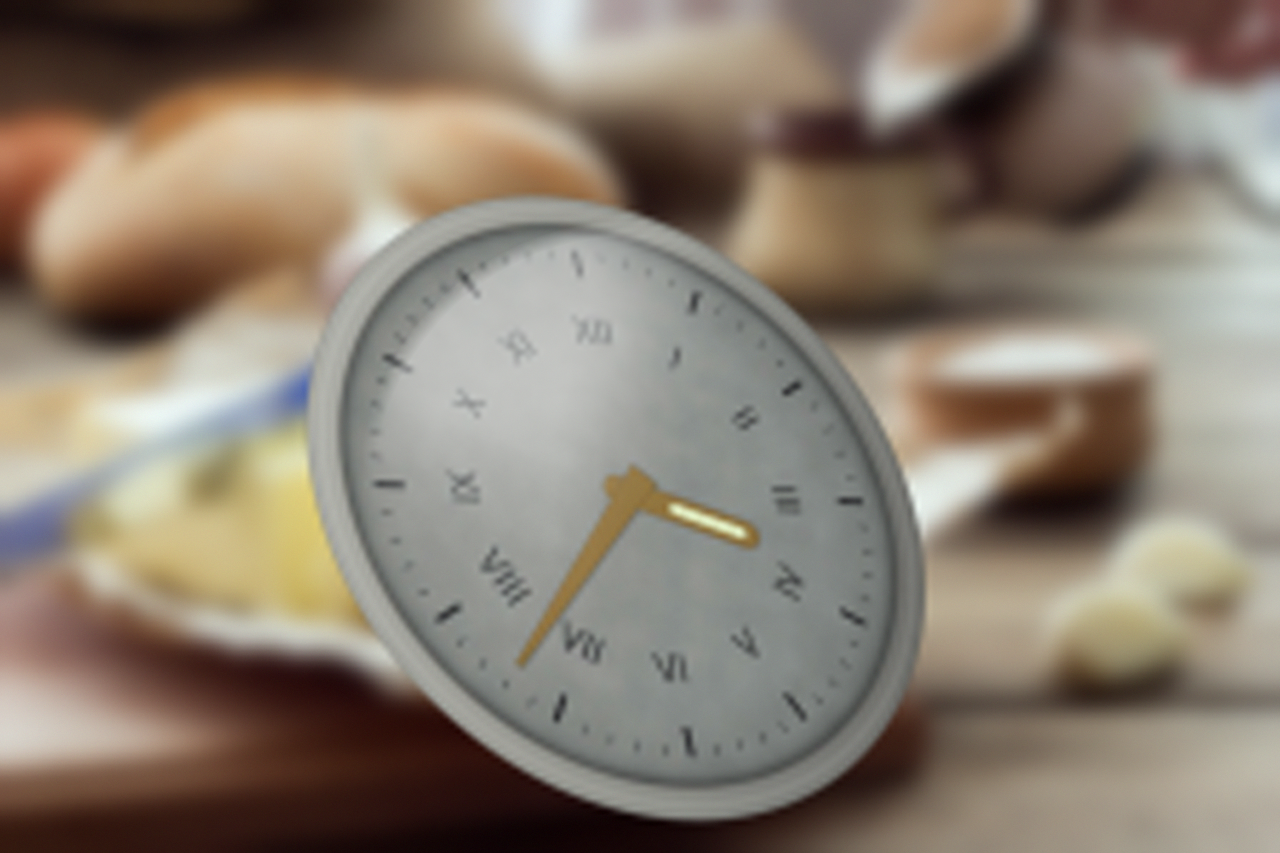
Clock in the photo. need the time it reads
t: 3:37
